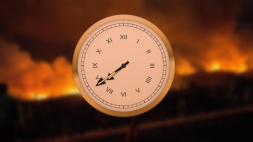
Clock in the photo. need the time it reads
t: 7:39
